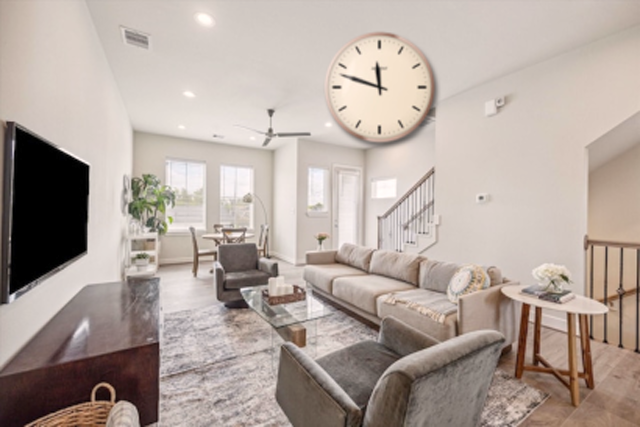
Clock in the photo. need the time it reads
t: 11:48
